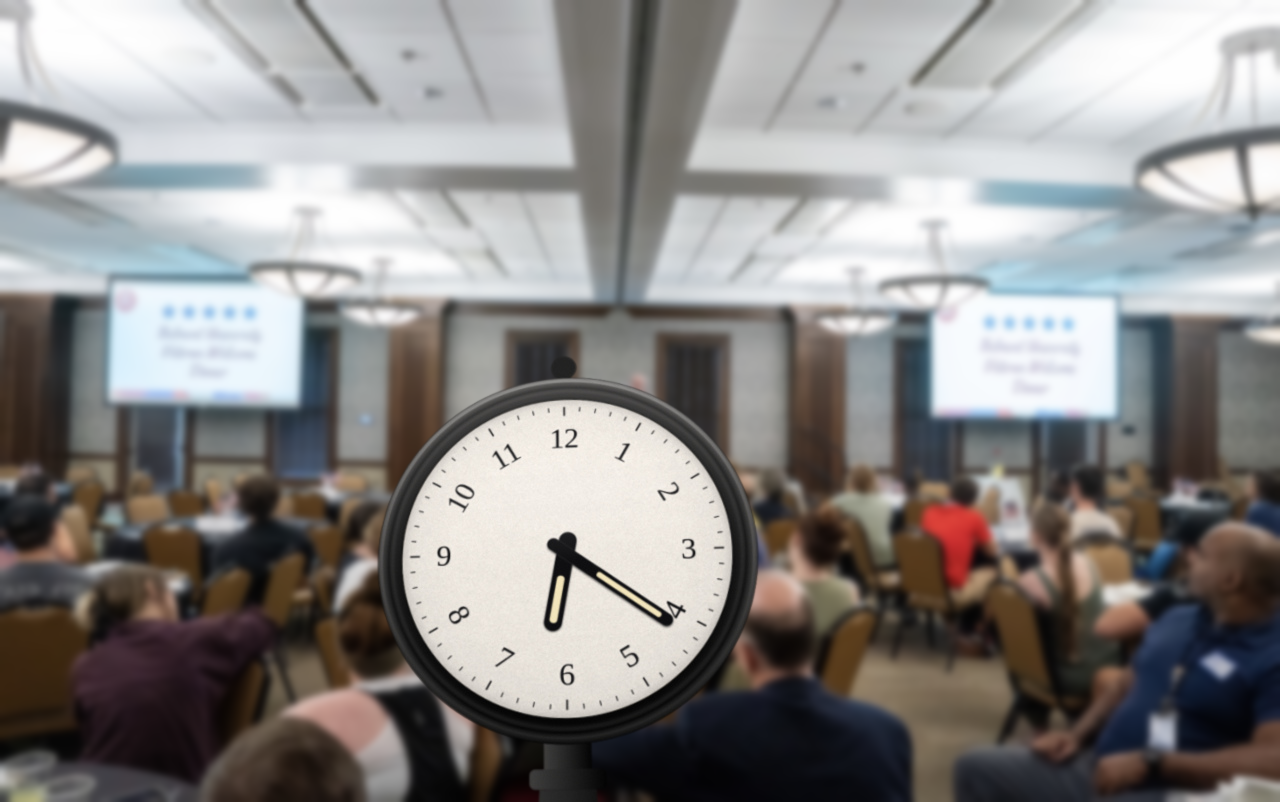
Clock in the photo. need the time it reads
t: 6:21
